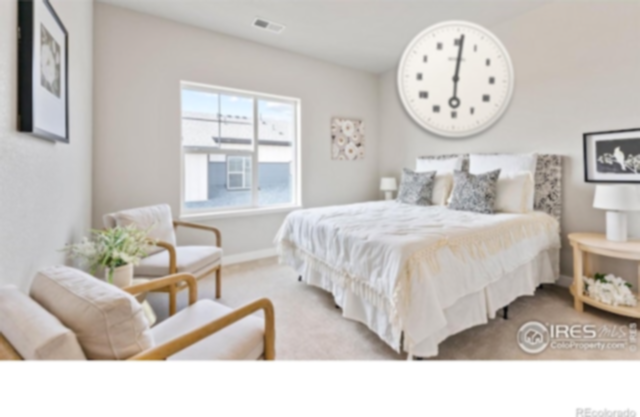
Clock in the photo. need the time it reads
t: 6:01
